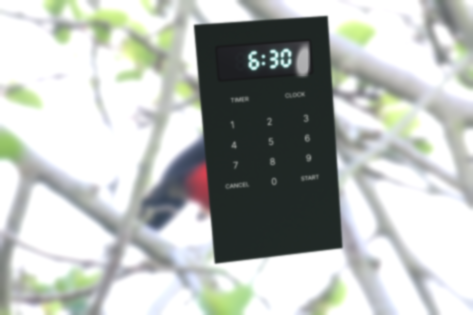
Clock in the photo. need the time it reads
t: 6:30
